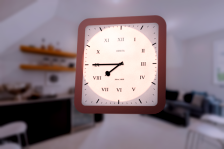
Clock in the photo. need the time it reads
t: 7:45
